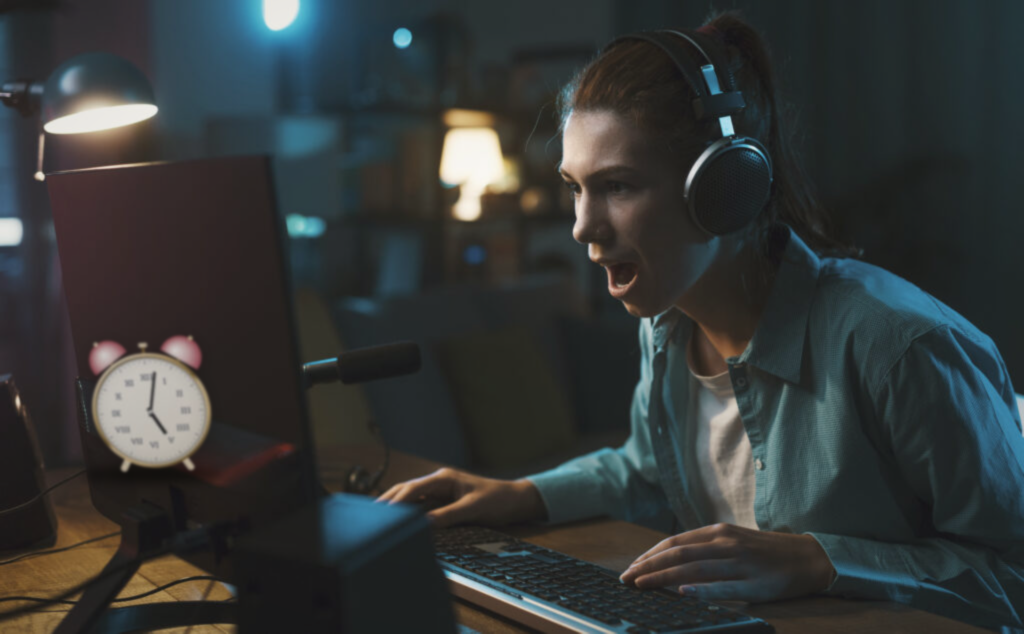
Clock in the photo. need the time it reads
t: 5:02
